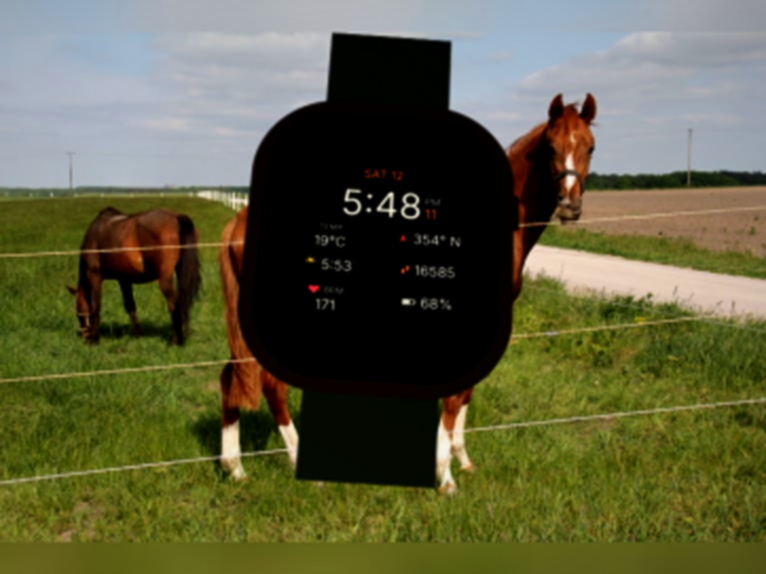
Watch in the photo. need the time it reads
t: 5:48
